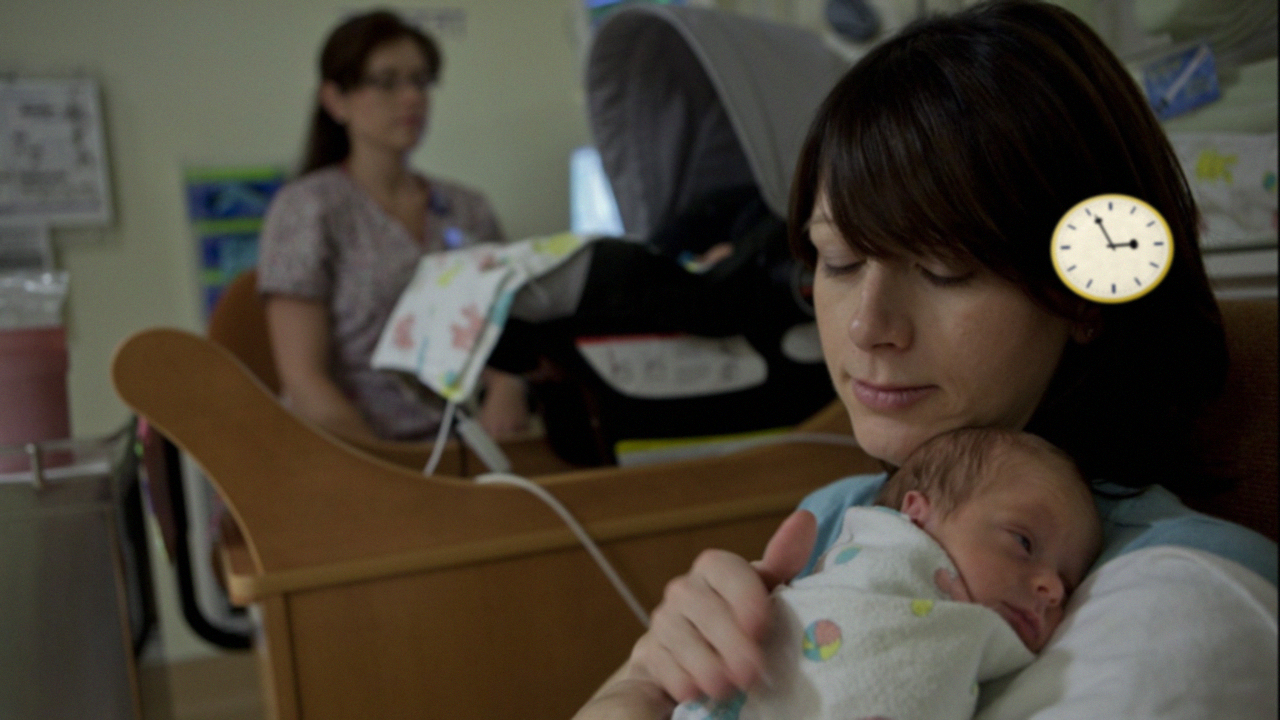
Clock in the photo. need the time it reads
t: 2:56
